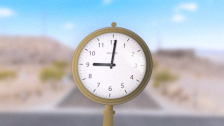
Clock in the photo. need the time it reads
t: 9:01
